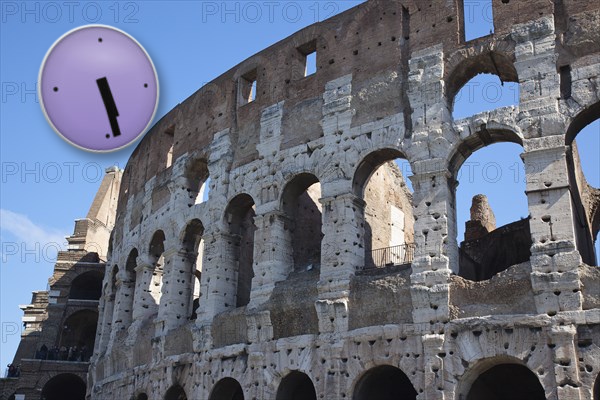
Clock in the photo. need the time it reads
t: 5:28
